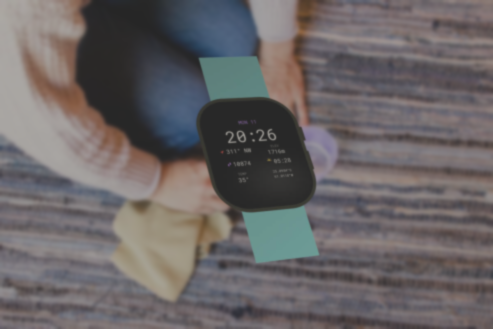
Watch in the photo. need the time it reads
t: 20:26
